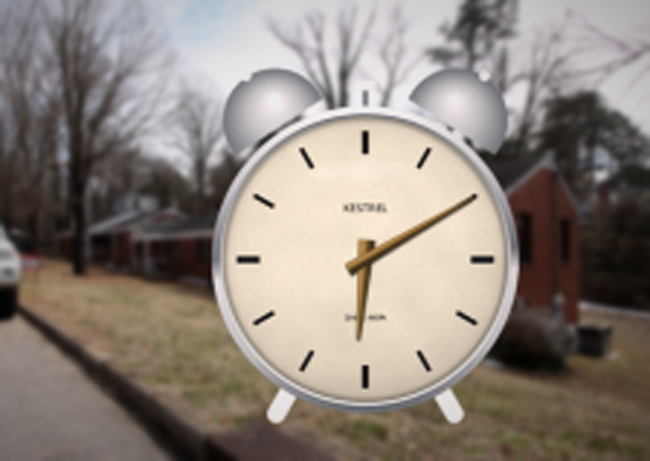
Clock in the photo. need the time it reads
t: 6:10
